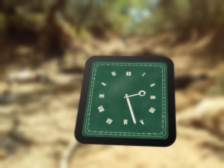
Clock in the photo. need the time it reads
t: 2:27
